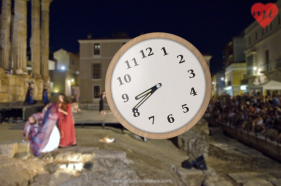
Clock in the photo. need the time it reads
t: 8:41
